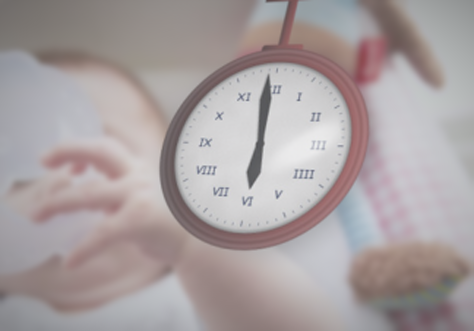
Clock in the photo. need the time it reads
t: 5:59
